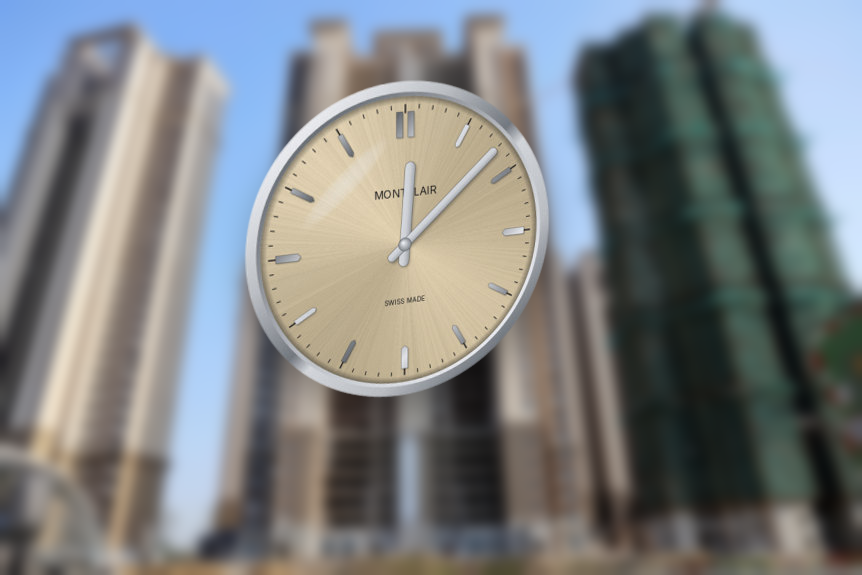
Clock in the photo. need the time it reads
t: 12:08
